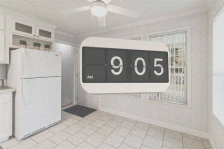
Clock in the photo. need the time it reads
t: 9:05
